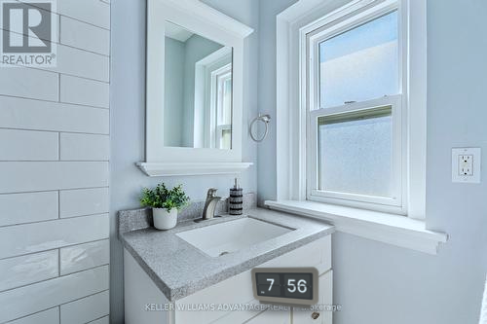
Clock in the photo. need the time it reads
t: 7:56
